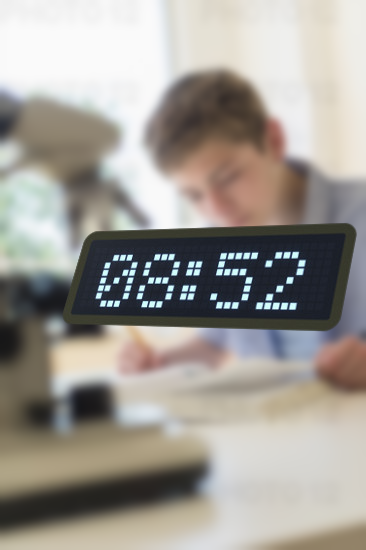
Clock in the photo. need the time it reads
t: 8:52
